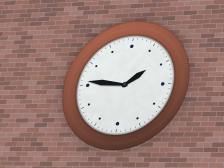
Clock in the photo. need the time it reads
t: 1:46
